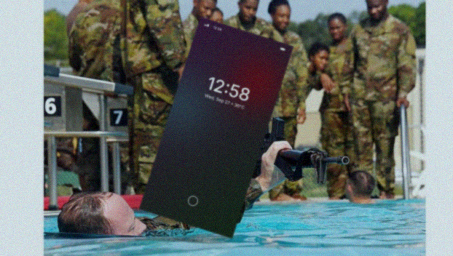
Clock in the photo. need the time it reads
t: 12:58
